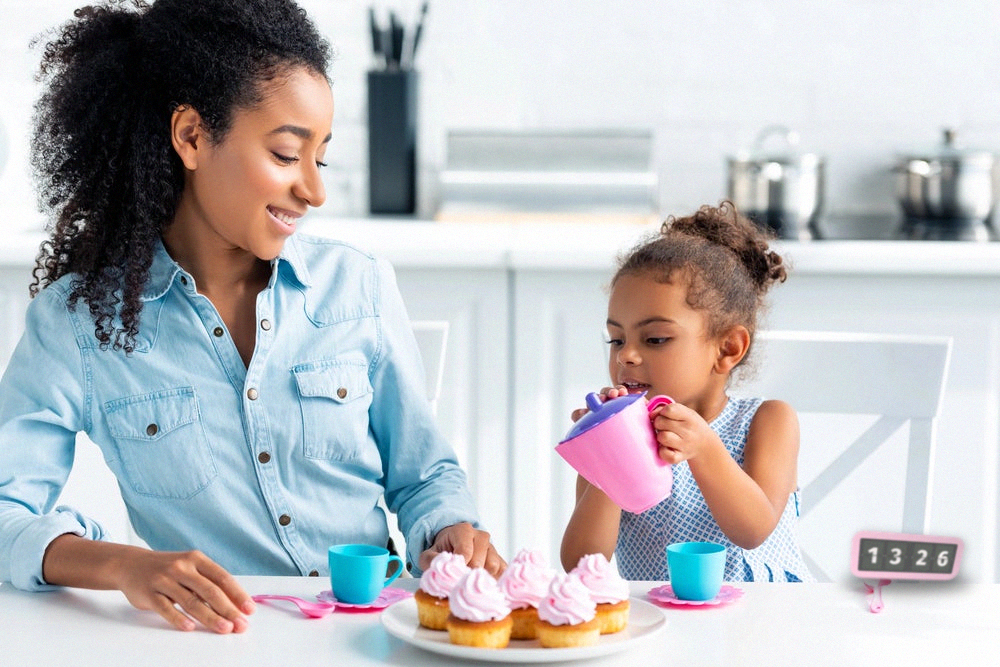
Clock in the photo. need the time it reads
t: 13:26
